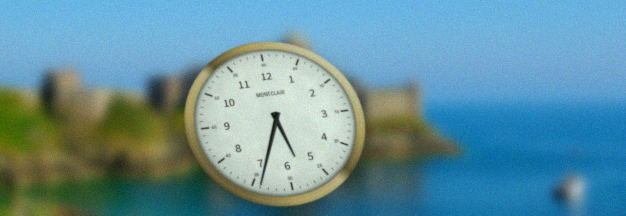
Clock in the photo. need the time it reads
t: 5:34
